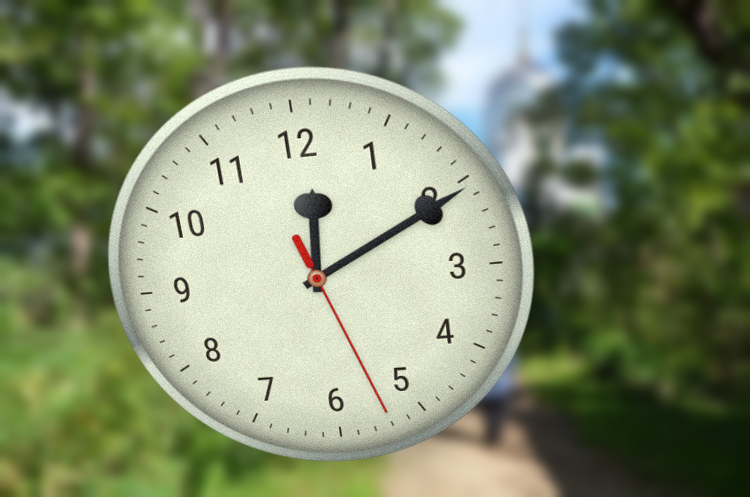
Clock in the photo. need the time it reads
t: 12:10:27
